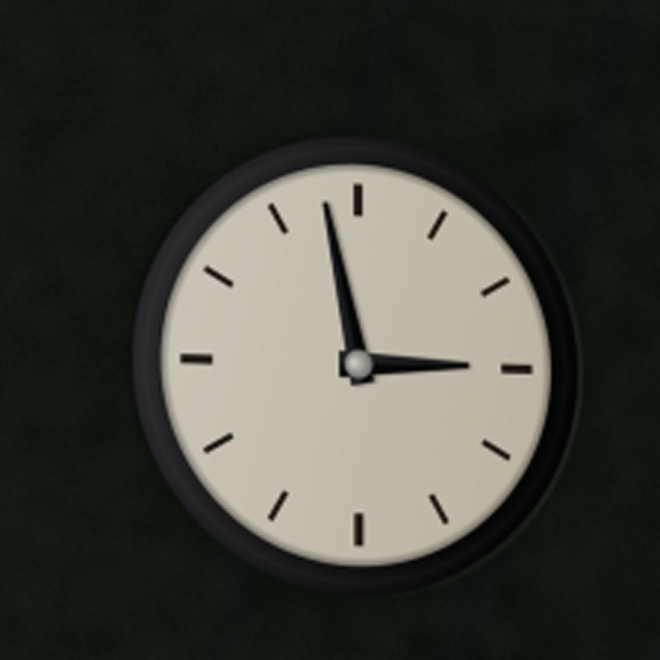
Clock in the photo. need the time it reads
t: 2:58
